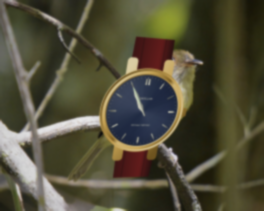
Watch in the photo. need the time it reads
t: 10:55
